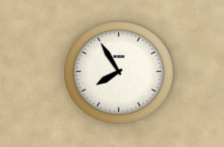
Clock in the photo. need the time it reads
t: 7:55
